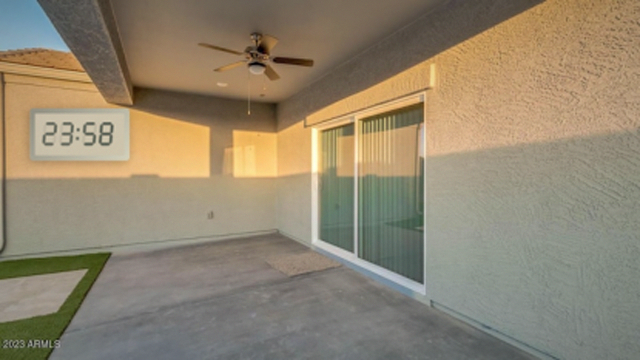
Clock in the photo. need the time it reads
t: 23:58
